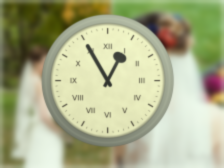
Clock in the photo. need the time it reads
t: 12:55
